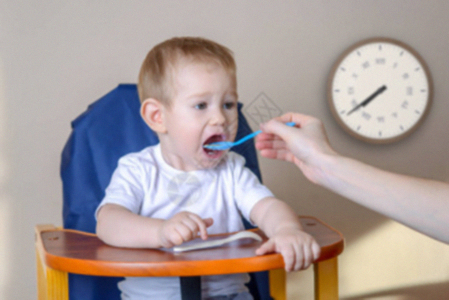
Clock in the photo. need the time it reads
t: 7:39
